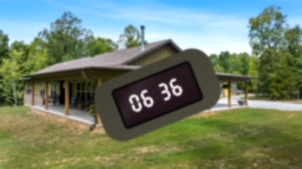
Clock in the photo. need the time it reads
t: 6:36
